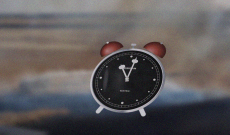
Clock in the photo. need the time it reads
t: 11:02
